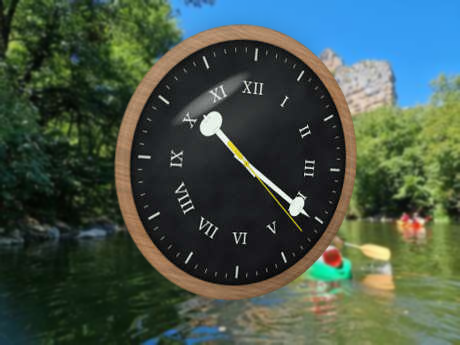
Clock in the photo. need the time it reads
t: 10:20:22
